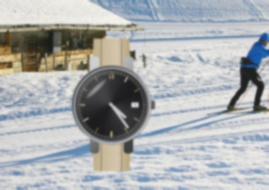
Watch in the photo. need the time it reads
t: 4:24
